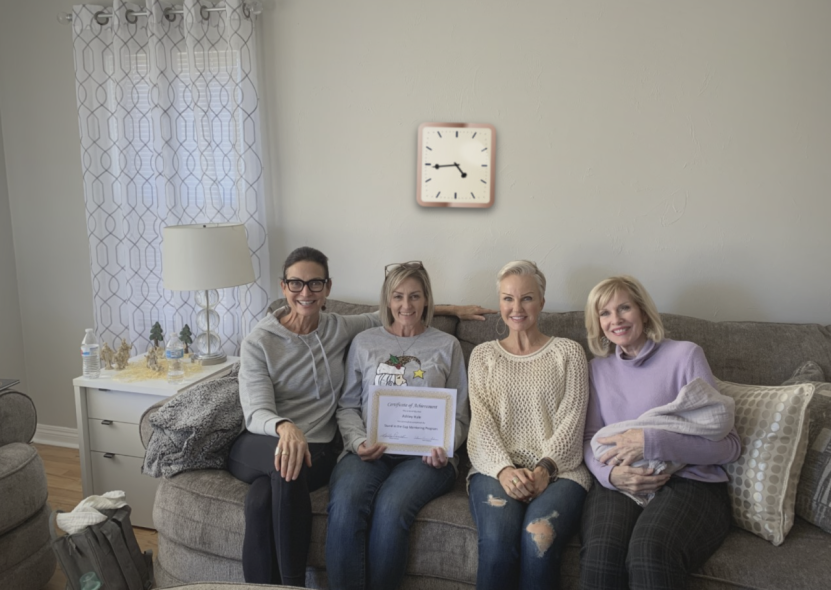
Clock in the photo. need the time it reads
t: 4:44
